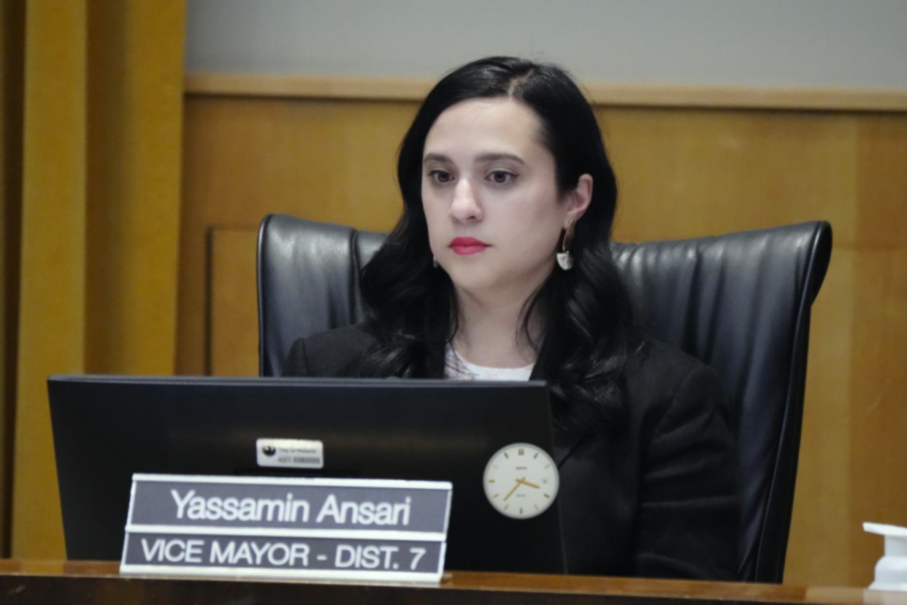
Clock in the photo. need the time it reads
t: 3:37
